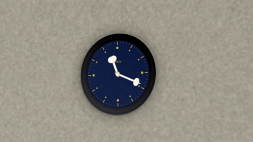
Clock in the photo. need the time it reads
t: 11:19
